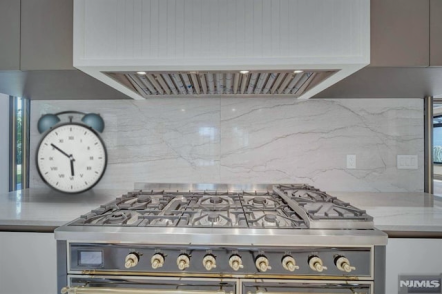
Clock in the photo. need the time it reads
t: 5:51
